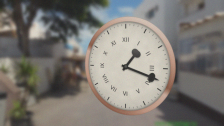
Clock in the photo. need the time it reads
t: 1:18
